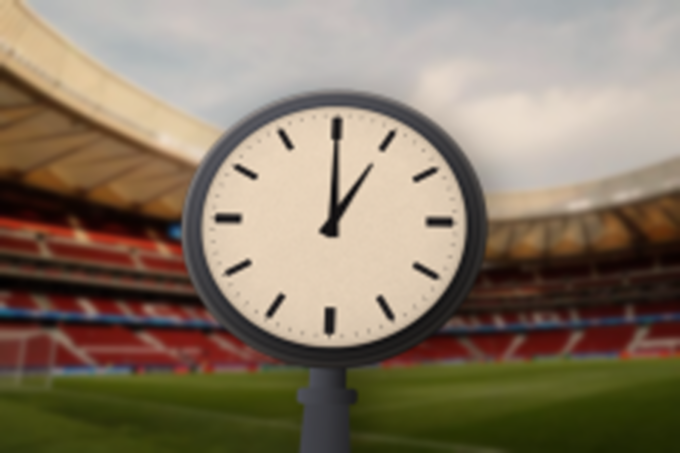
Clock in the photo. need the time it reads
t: 1:00
